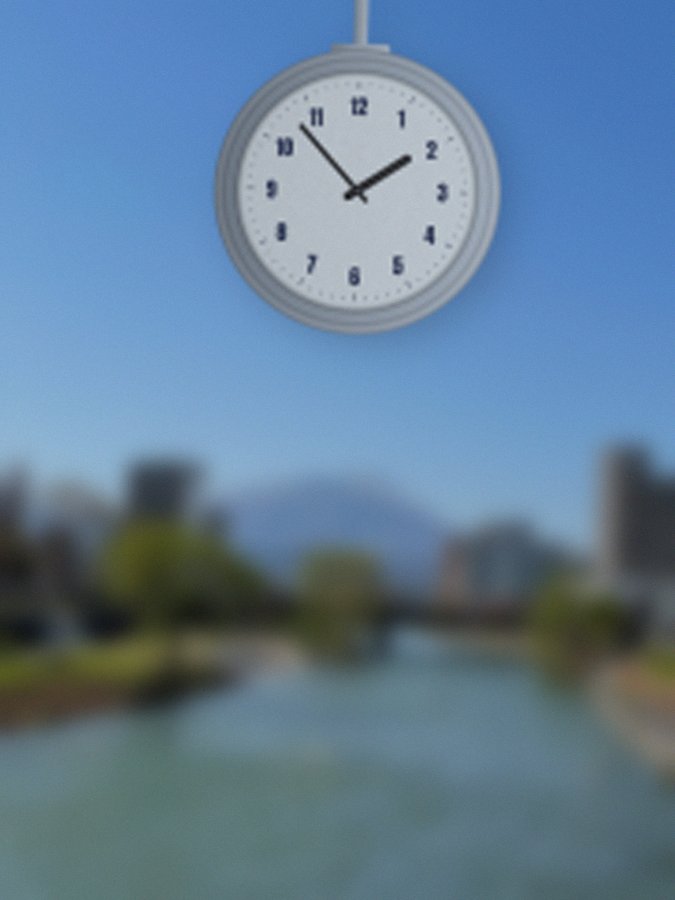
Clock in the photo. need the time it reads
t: 1:53
